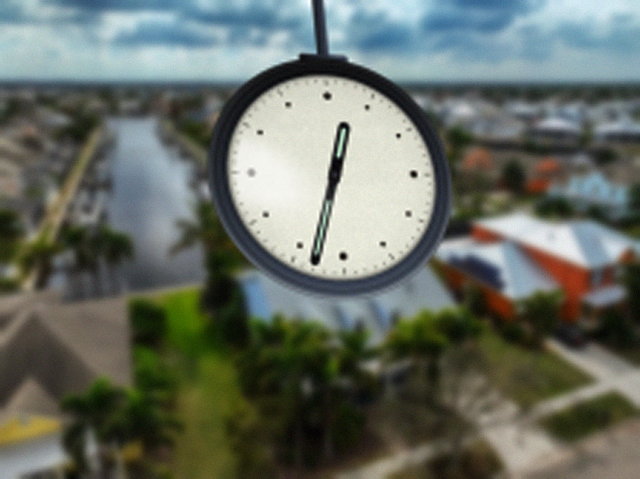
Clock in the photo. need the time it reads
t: 12:33
